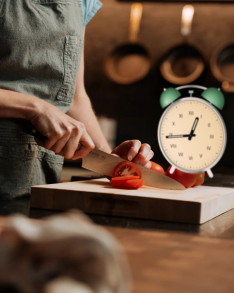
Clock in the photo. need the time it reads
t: 12:44
